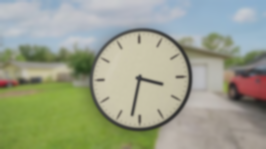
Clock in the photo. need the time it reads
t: 3:32
